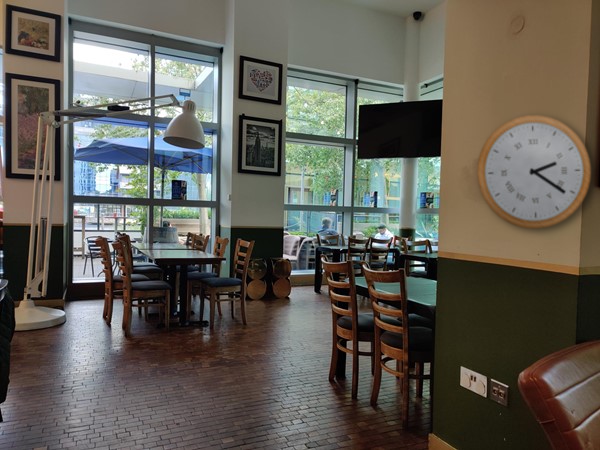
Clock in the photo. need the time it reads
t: 2:21
